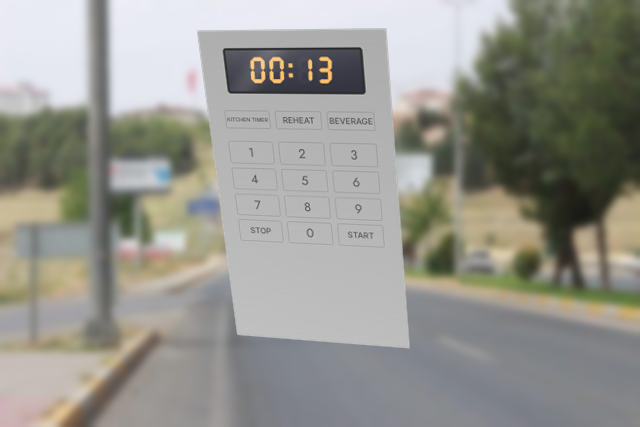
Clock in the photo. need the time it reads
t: 0:13
